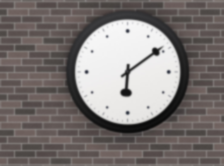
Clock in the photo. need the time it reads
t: 6:09
